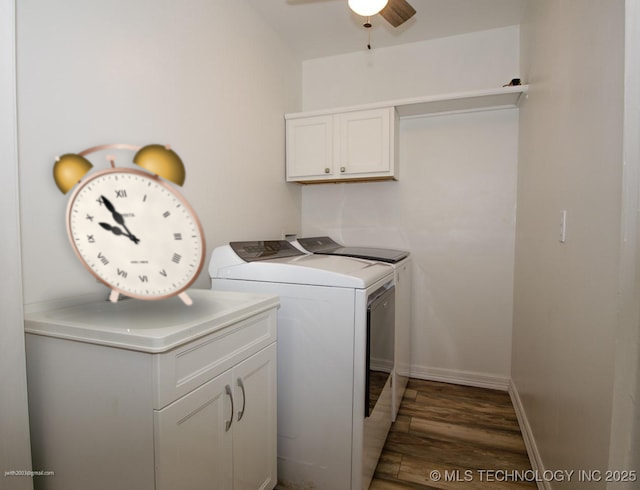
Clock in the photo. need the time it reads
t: 9:56
